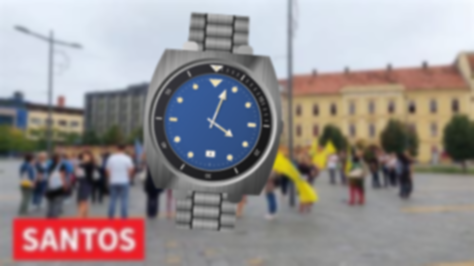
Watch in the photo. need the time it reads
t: 4:03
